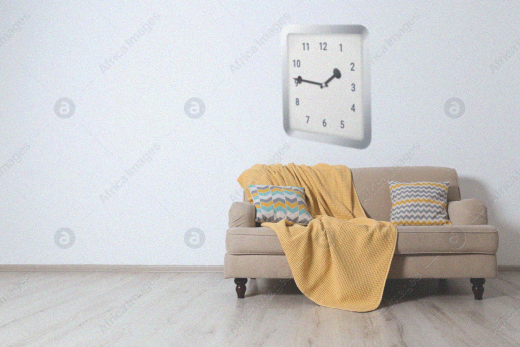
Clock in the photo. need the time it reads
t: 1:46
